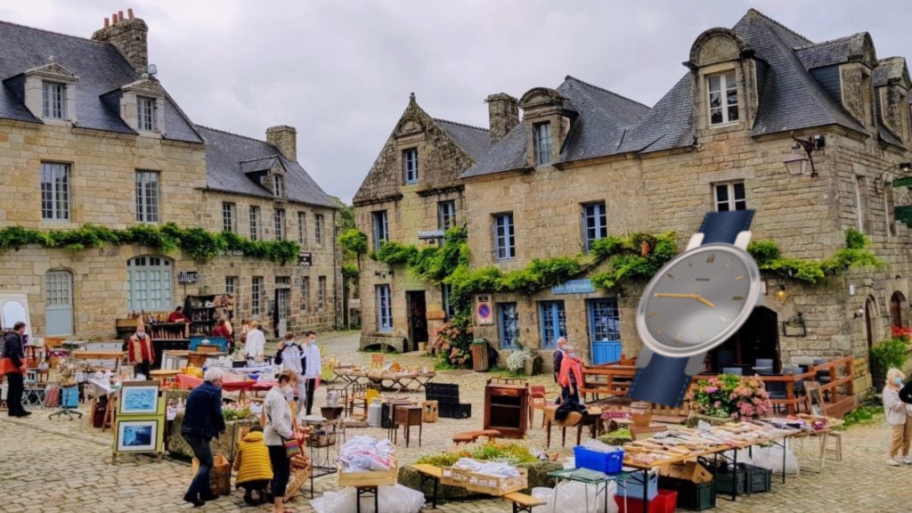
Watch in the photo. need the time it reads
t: 3:45
